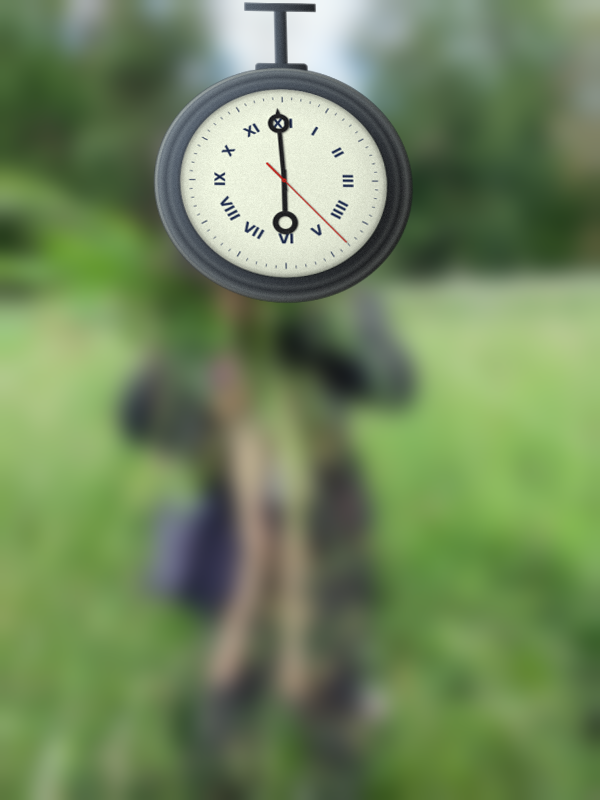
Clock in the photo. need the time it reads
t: 5:59:23
